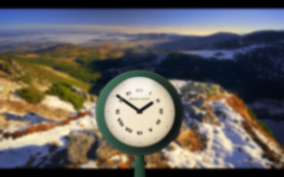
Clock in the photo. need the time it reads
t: 1:51
